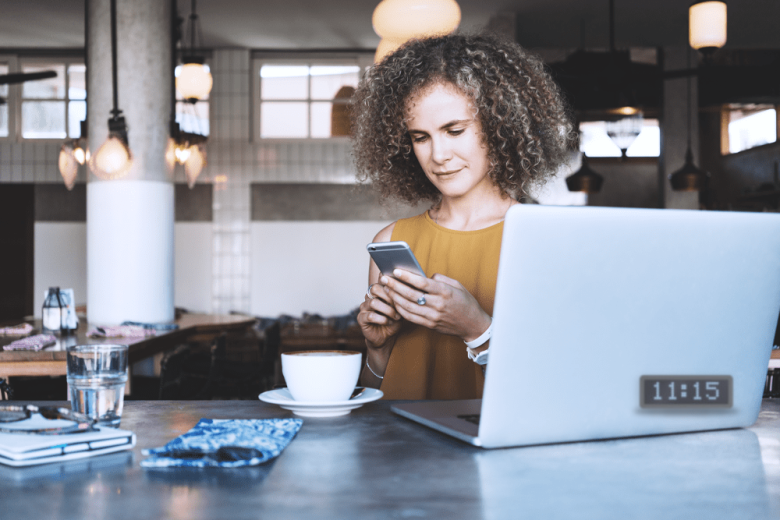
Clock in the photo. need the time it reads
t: 11:15
